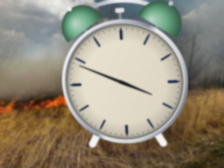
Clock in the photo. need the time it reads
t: 3:49
